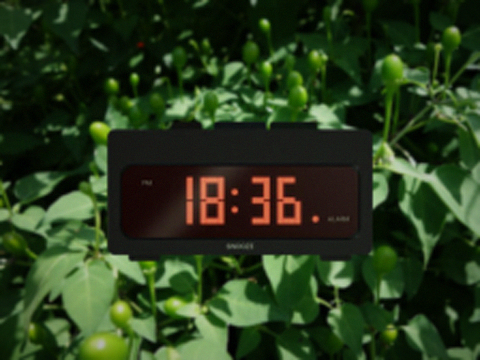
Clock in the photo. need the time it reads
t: 18:36
